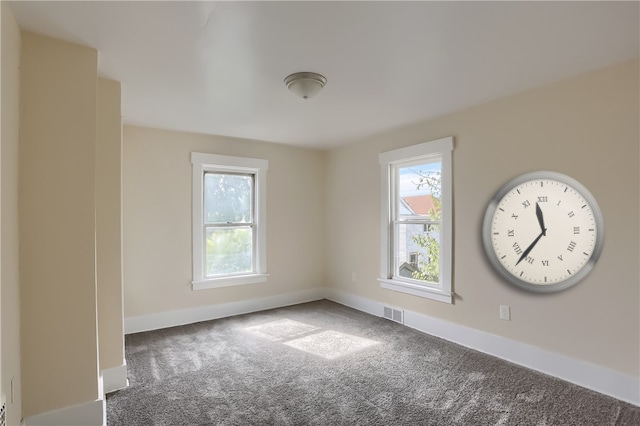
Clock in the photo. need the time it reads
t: 11:37
